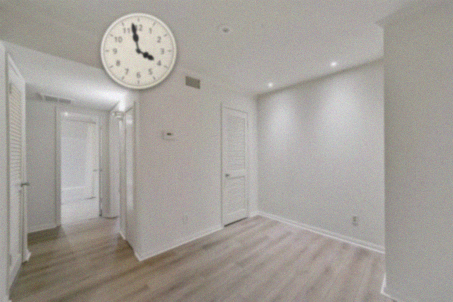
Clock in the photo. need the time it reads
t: 3:58
